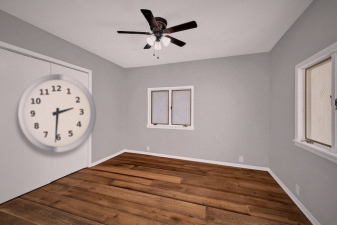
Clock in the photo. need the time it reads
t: 2:31
